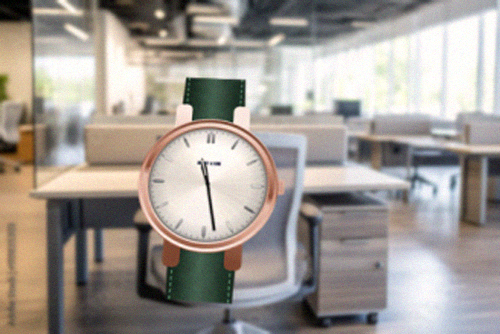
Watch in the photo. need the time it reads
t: 11:28
